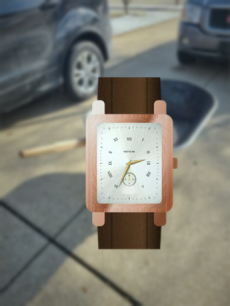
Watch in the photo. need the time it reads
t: 2:34
